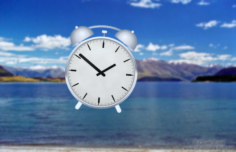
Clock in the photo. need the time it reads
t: 1:51
